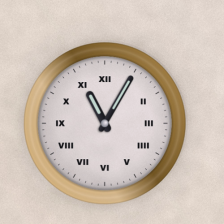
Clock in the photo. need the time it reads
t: 11:05
